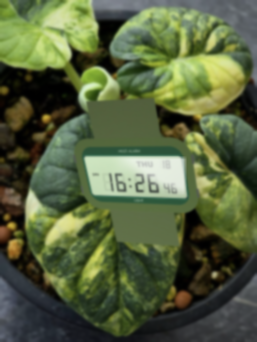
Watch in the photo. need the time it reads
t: 16:26
